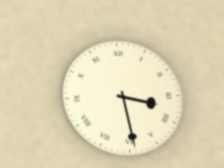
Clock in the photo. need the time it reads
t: 3:29
